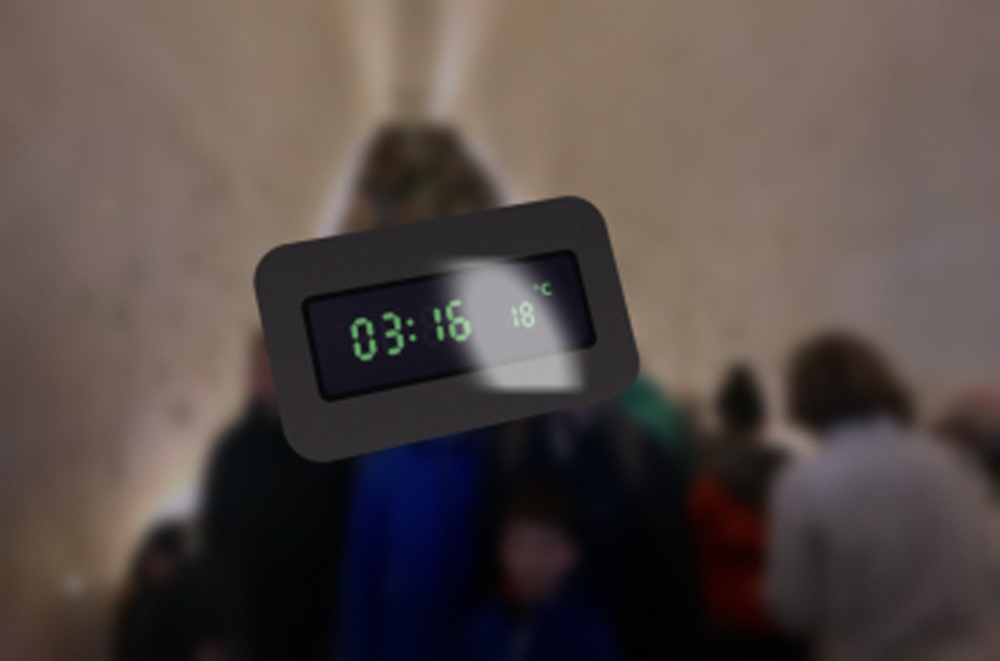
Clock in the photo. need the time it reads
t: 3:16
